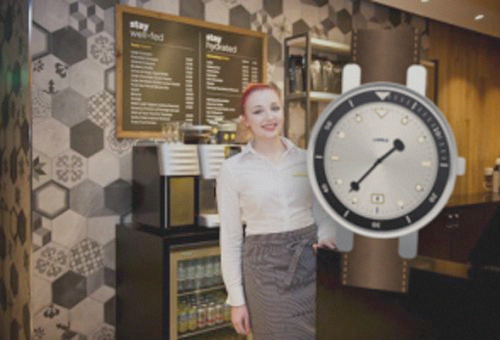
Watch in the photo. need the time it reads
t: 1:37
